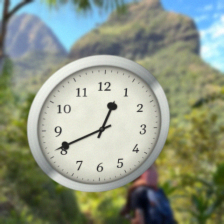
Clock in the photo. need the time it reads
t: 12:41
